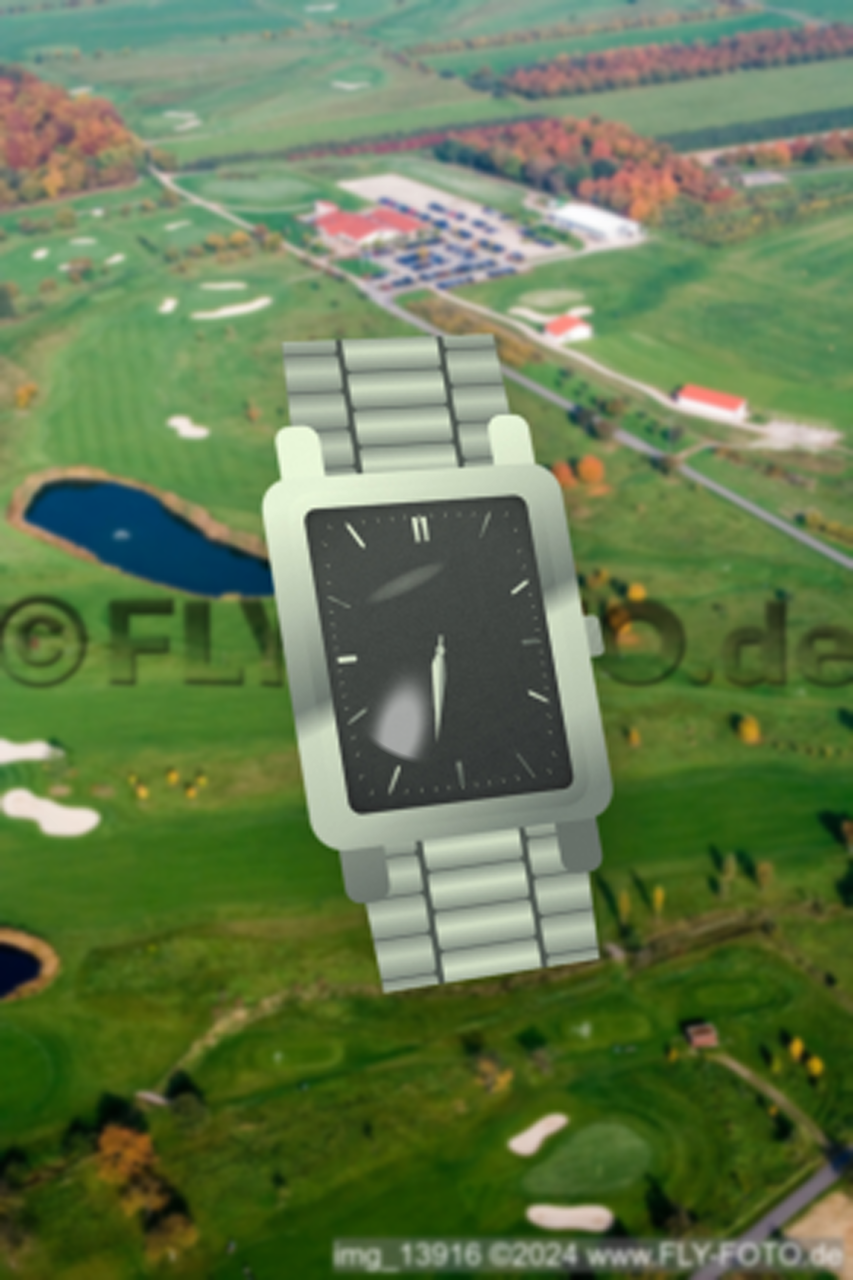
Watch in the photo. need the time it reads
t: 6:32
